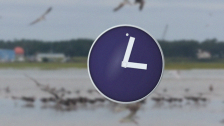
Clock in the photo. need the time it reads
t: 3:02
